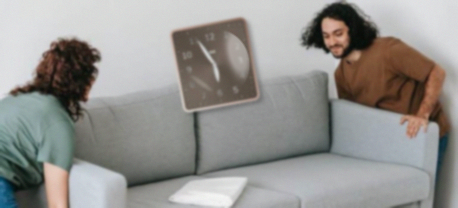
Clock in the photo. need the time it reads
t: 5:56
